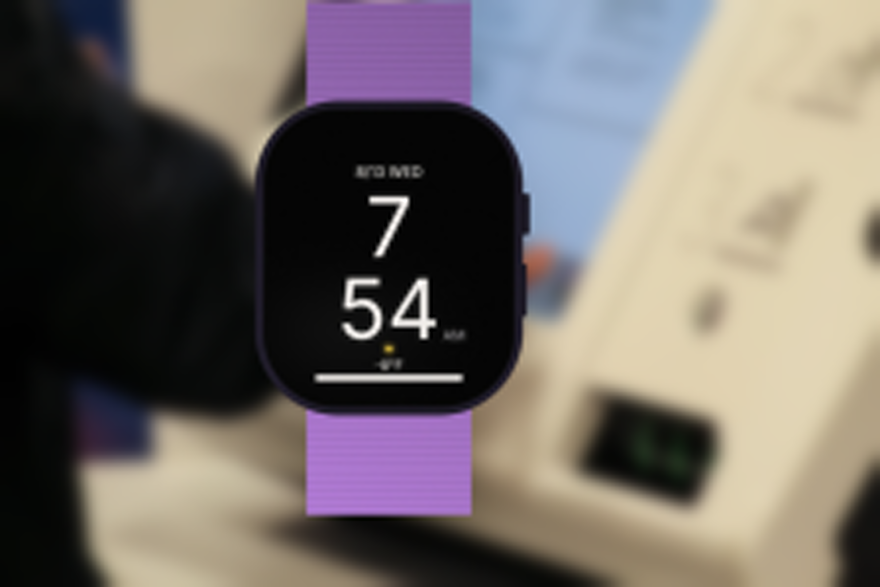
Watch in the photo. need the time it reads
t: 7:54
